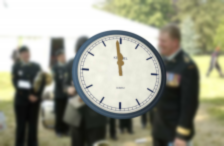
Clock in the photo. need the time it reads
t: 11:59
